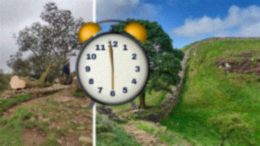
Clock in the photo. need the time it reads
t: 5:59
